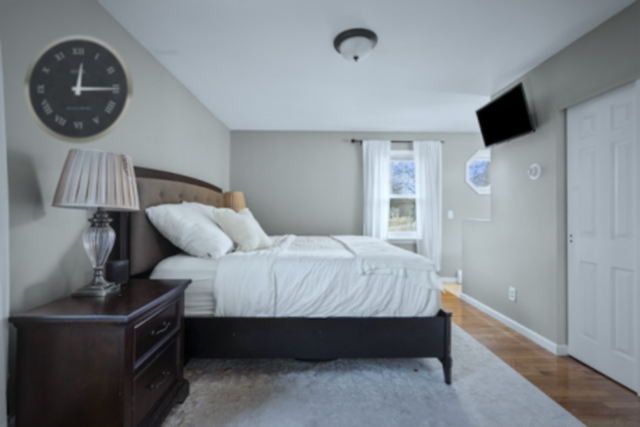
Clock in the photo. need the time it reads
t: 12:15
